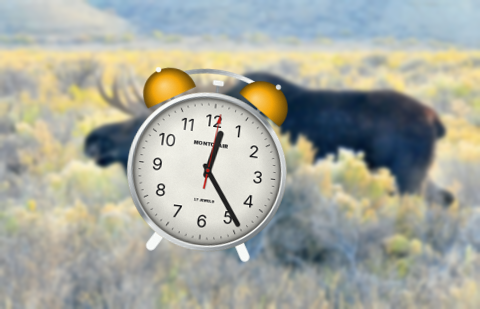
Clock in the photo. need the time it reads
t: 12:24:01
